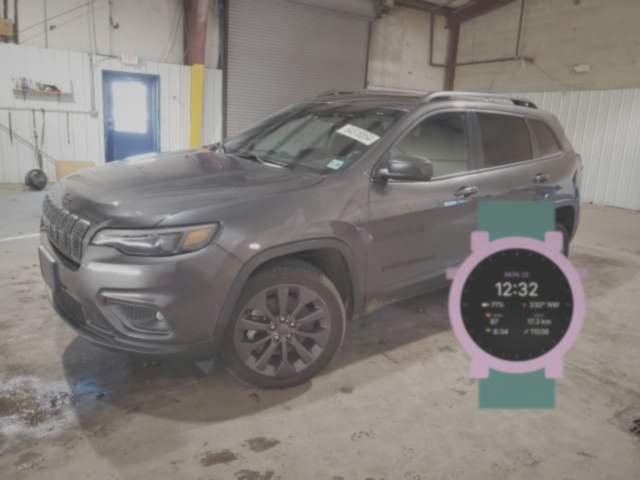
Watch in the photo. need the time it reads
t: 12:32
